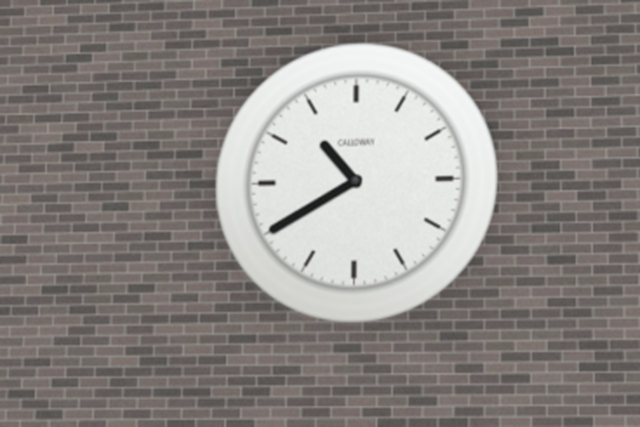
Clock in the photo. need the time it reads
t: 10:40
